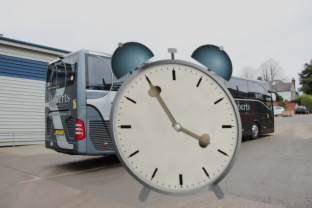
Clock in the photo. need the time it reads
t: 3:55
